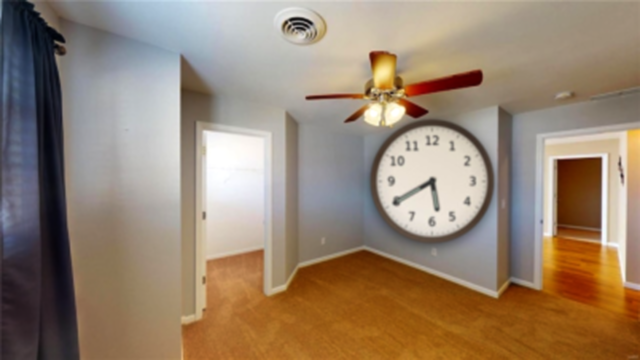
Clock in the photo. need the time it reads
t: 5:40
